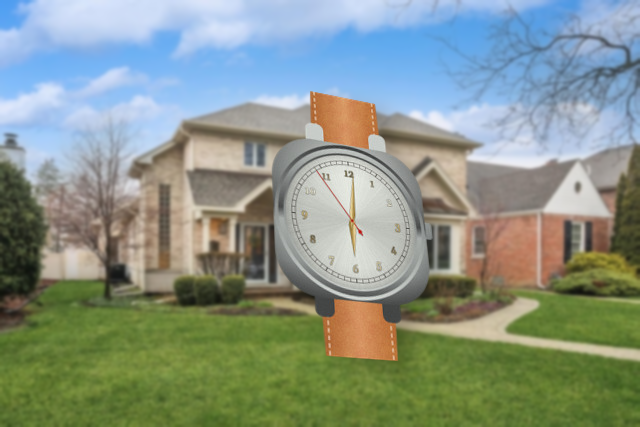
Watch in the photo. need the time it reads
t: 6:00:54
